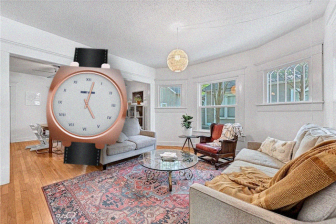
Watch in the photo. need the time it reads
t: 5:02
